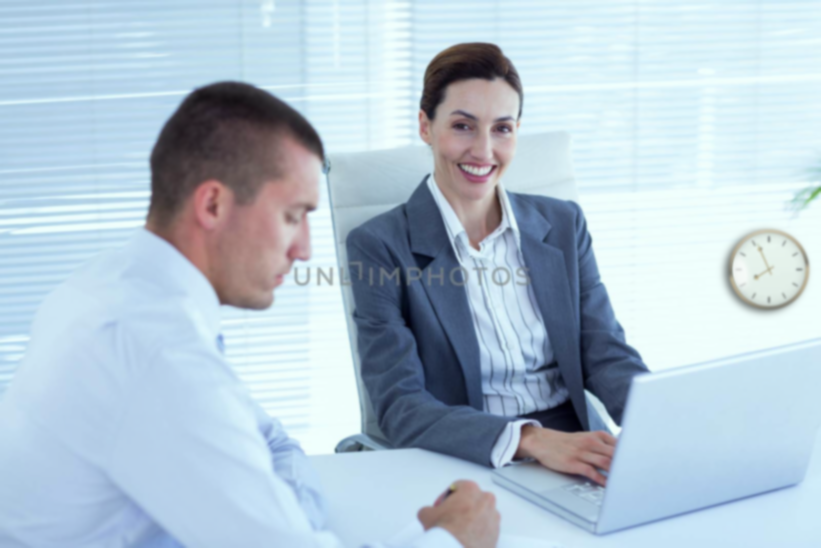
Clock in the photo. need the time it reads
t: 7:56
